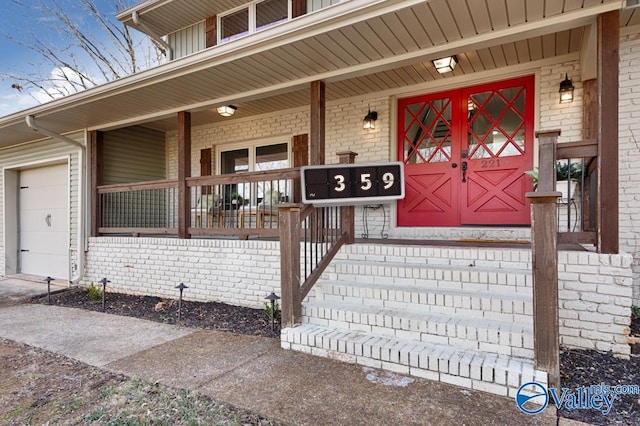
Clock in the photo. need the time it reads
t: 3:59
